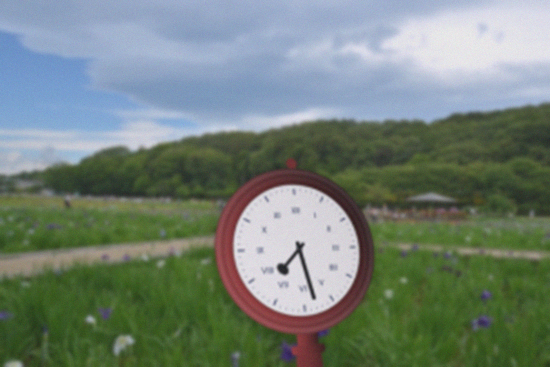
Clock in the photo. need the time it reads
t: 7:28
